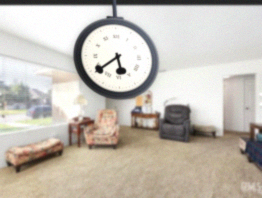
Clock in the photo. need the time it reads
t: 5:39
